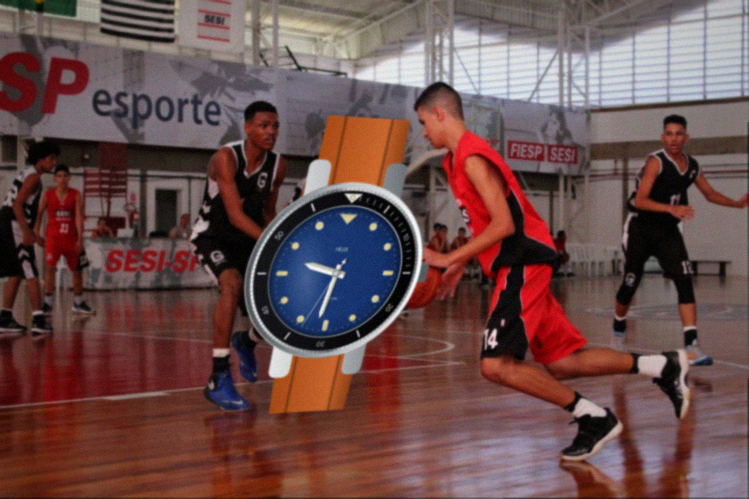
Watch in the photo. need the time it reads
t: 9:31:34
